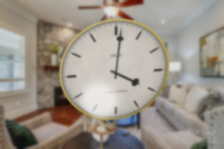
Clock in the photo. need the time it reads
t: 4:01
